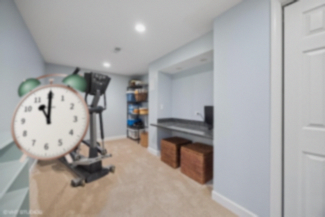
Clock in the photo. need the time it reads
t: 11:00
